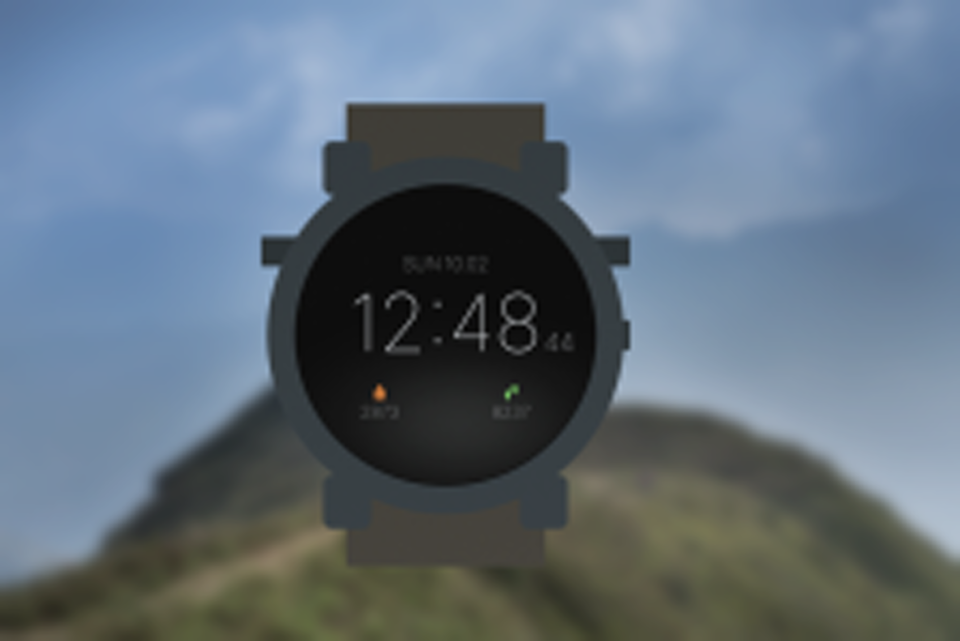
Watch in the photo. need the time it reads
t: 12:48
